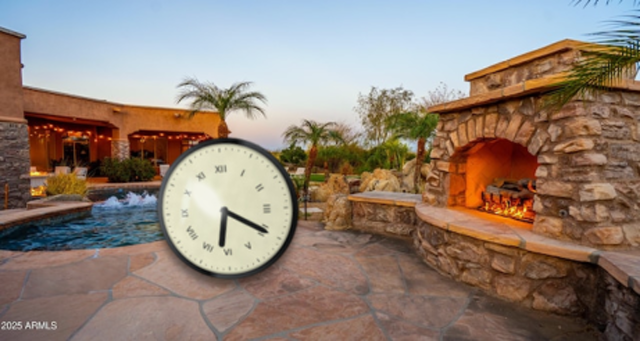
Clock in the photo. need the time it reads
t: 6:20
